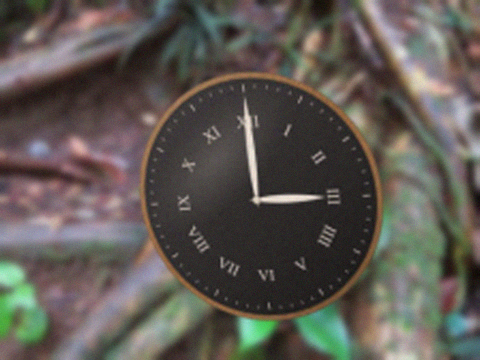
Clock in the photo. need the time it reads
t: 3:00
